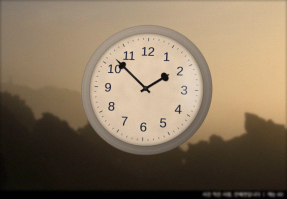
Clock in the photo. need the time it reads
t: 1:52
